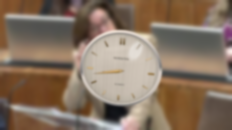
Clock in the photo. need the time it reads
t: 8:43
